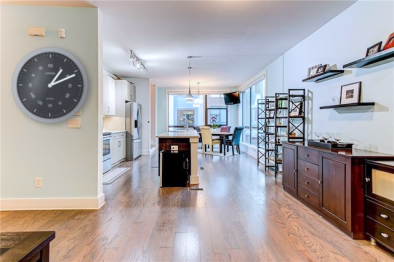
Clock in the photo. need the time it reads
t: 1:11
